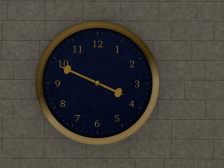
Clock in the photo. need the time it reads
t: 3:49
